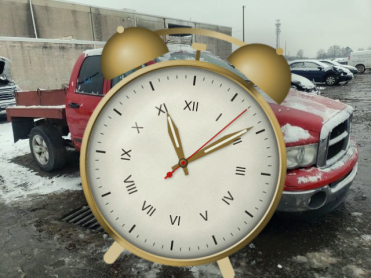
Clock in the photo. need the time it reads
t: 11:09:07
